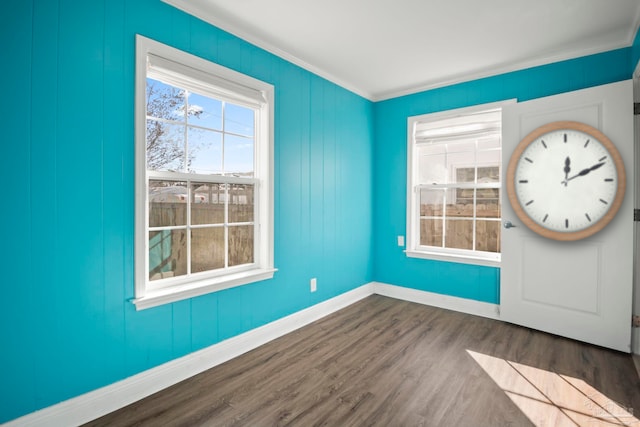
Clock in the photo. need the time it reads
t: 12:11
